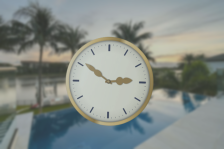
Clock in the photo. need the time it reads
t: 2:51
